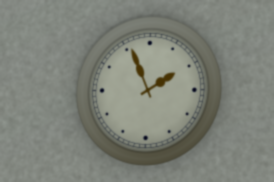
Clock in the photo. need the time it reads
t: 1:56
